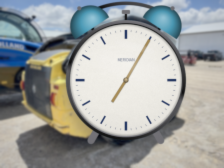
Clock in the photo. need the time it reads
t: 7:05
